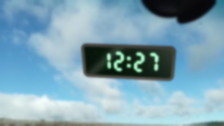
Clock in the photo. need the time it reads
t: 12:27
